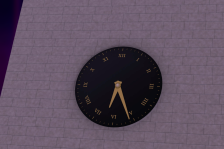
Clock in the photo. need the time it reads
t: 6:26
